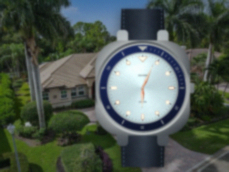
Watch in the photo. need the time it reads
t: 6:04
